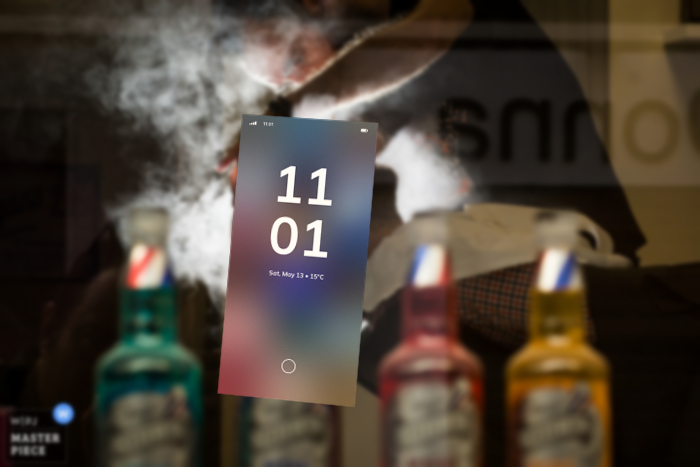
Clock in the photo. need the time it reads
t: 11:01
